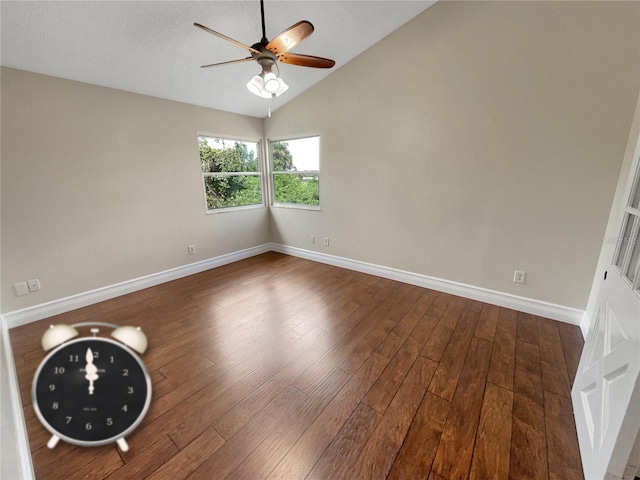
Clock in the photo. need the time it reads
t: 11:59
